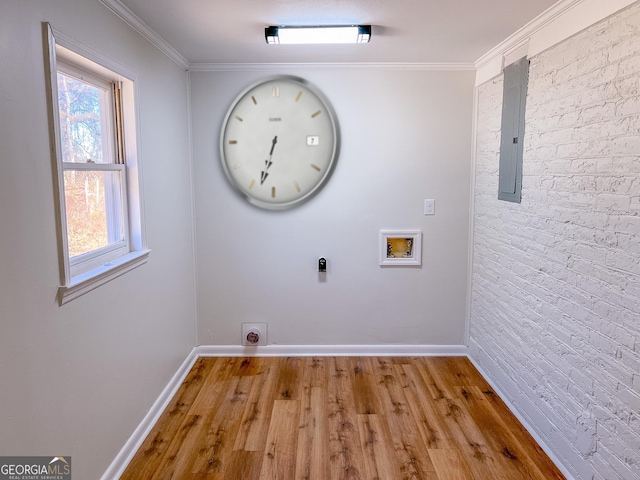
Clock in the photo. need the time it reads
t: 6:33
